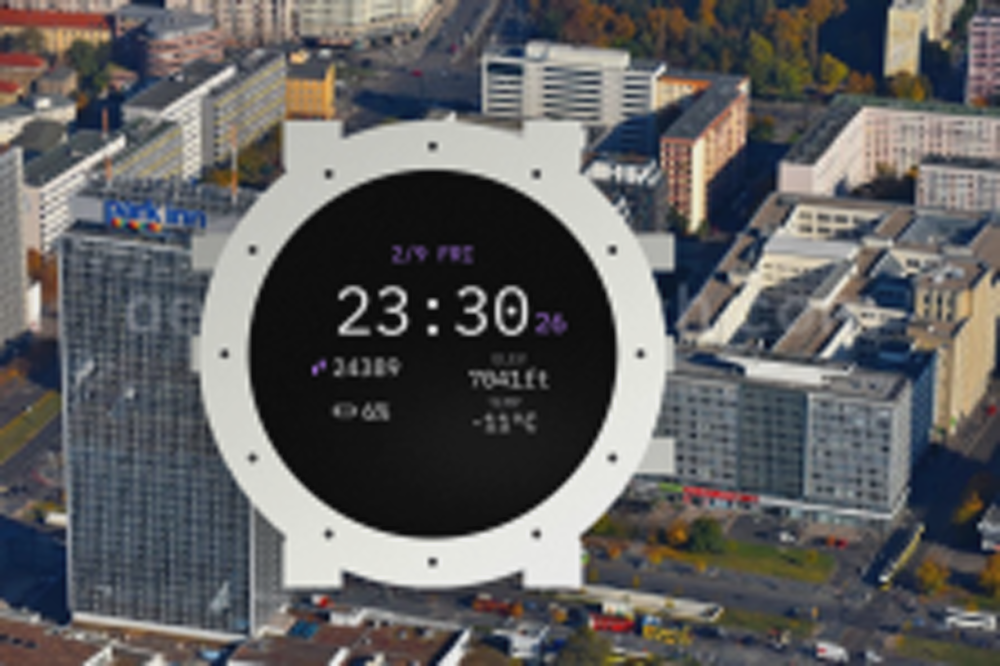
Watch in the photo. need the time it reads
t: 23:30
